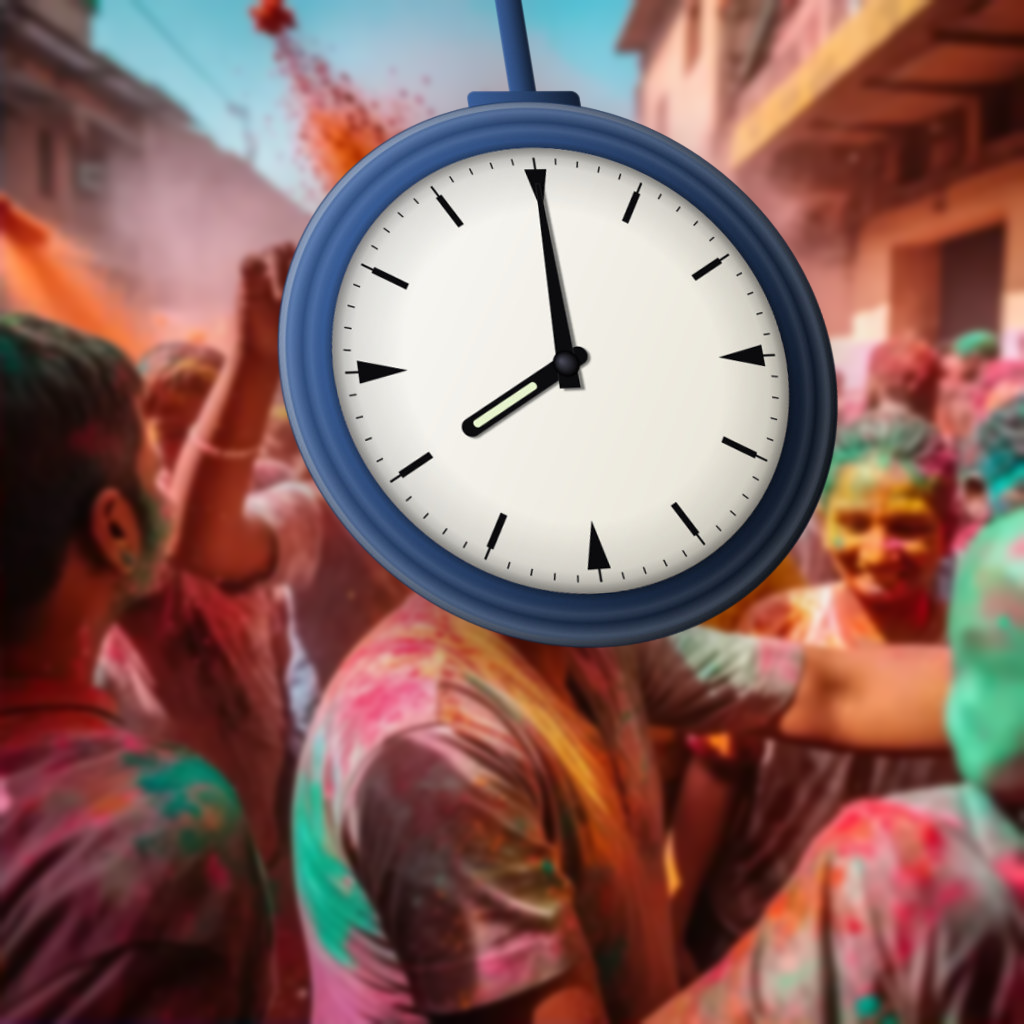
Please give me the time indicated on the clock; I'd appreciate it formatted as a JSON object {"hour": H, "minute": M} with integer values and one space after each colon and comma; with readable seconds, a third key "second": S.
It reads {"hour": 8, "minute": 0}
